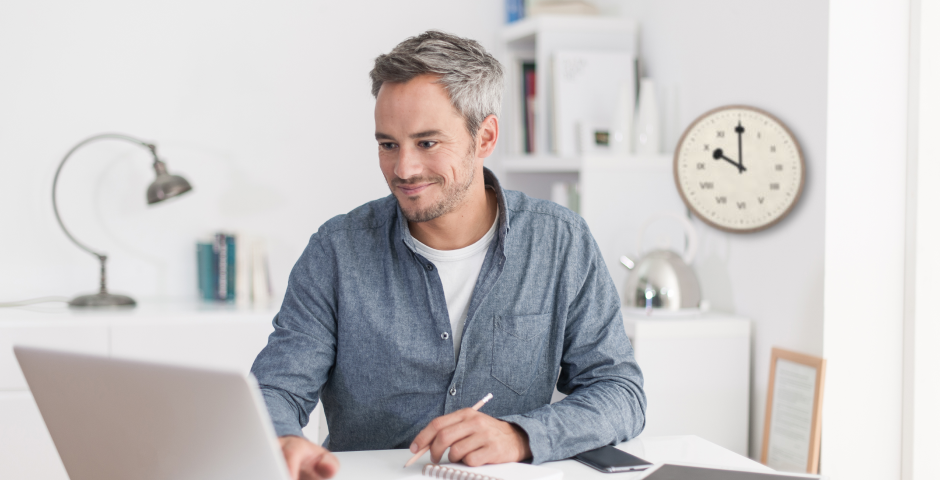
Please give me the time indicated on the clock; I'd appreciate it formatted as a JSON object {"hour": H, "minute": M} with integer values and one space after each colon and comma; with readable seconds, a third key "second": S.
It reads {"hour": 10, "minute": 0}
